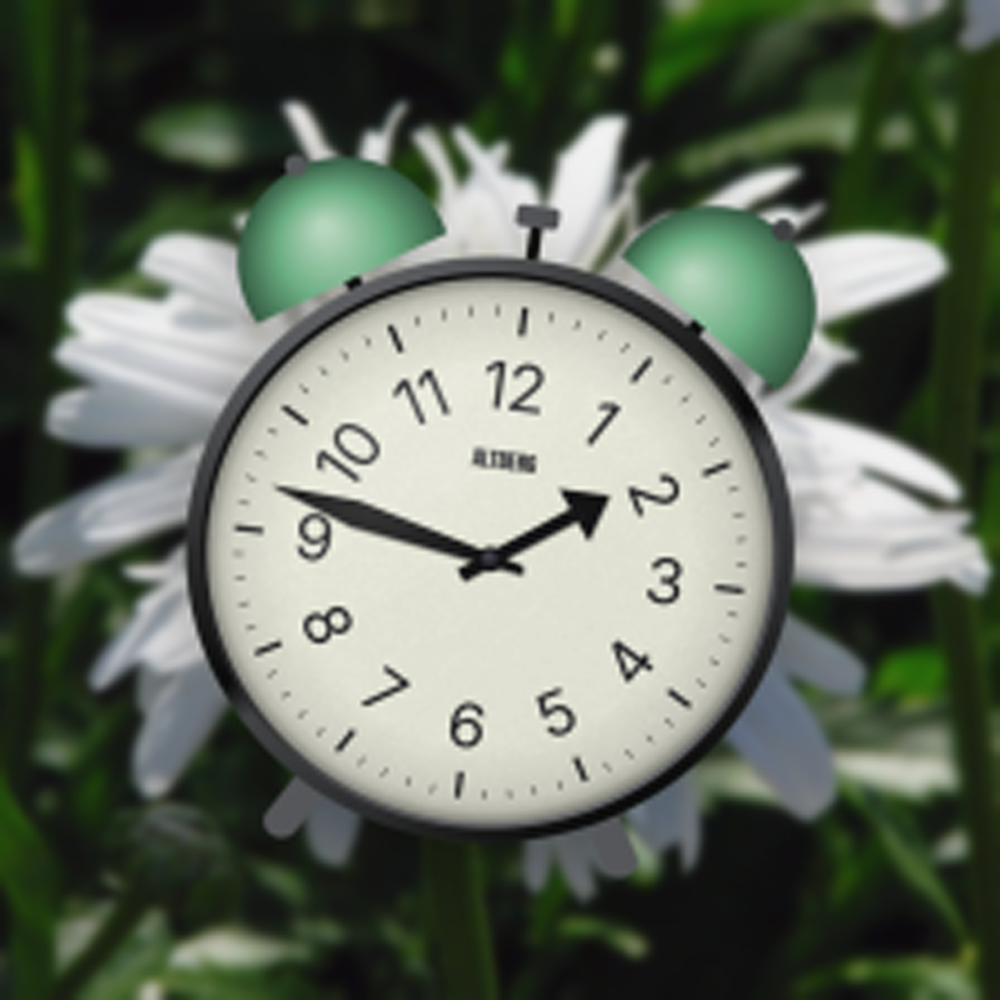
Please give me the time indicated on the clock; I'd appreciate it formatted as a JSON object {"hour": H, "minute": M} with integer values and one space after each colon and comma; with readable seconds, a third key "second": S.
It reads {"hour": 1, "minute": 47}
